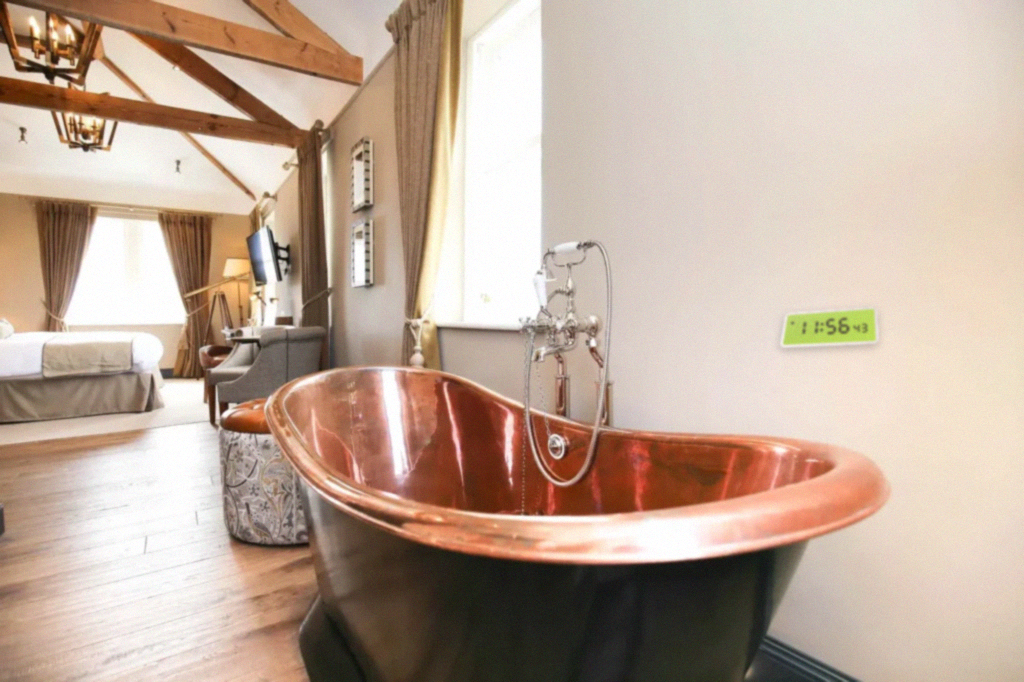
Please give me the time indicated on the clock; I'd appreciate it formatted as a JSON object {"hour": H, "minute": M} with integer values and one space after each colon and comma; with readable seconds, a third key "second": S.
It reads {"hour": 11, "minute": 56}
